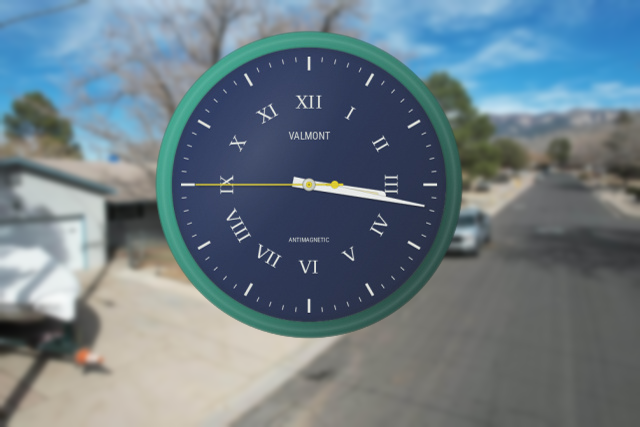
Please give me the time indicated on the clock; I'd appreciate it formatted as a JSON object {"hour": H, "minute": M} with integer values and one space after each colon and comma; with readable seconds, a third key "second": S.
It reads {"hour": 3, "minute": 16, "second": 45}
